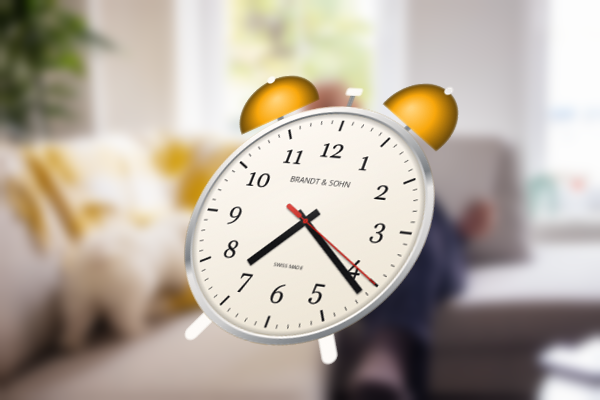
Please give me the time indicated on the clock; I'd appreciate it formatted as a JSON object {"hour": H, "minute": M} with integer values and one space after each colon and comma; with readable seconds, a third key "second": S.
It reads {"hour": 7, "minute": 21, "second": 20}
